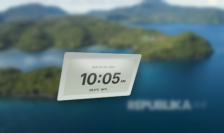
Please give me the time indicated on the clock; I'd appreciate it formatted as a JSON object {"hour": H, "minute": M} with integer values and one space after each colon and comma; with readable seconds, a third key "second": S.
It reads {"hour": 10, "minute": 5}
